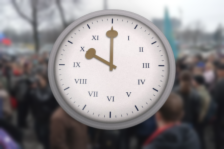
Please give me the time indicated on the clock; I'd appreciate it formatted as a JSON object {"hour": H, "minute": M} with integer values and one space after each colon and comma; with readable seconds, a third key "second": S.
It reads {"hour": 10, "minute": 0}
